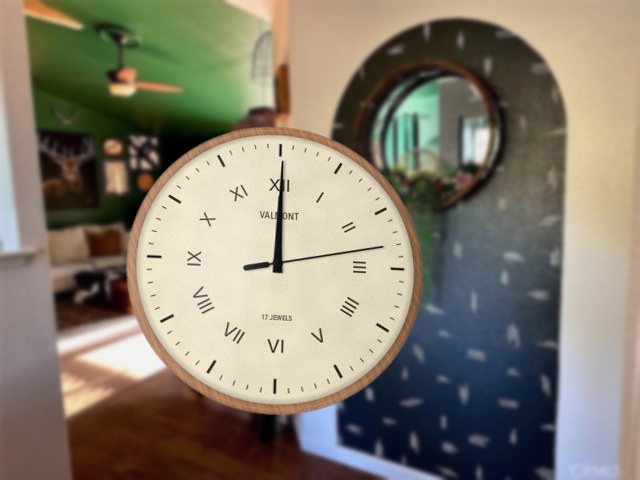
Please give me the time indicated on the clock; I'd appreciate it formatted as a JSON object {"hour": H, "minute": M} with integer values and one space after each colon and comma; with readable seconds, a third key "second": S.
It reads {"hour": 12, "minute": 0, "second": 13}
